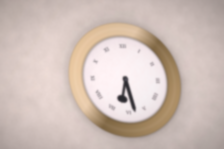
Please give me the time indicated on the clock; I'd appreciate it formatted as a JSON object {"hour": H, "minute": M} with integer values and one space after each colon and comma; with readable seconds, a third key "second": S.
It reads {"hour": 6, "minute": 28}
